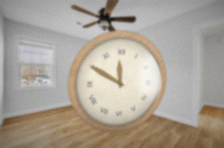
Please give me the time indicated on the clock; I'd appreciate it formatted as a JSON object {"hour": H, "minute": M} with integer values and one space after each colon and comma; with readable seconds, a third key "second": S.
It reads {"hour": 11, "minute": 50}
